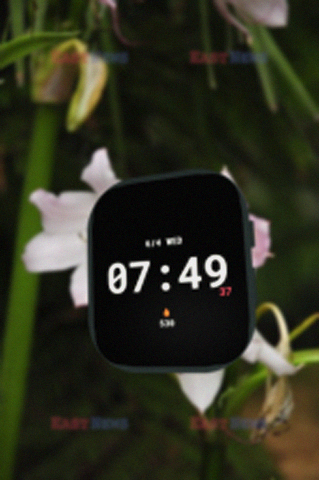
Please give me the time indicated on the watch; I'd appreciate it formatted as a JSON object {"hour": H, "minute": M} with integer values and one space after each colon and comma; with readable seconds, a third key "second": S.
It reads {"hour": 7, "minute": 49}
